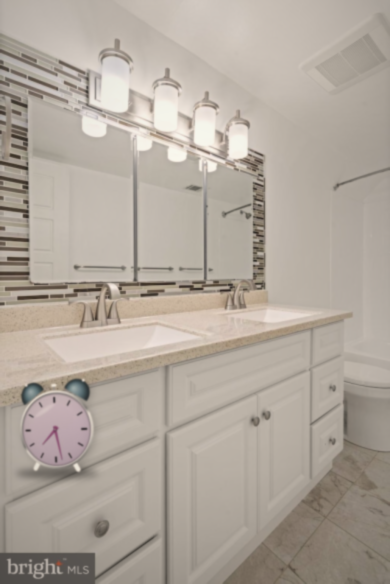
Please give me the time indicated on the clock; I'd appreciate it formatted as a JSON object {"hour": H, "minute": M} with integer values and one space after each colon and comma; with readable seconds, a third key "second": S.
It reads {"hour": 7, "minute": 28}
